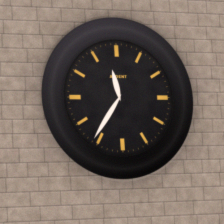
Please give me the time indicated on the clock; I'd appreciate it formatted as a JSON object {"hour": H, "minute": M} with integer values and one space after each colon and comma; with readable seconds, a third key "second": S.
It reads {"hour": 11, "minute": 36}
